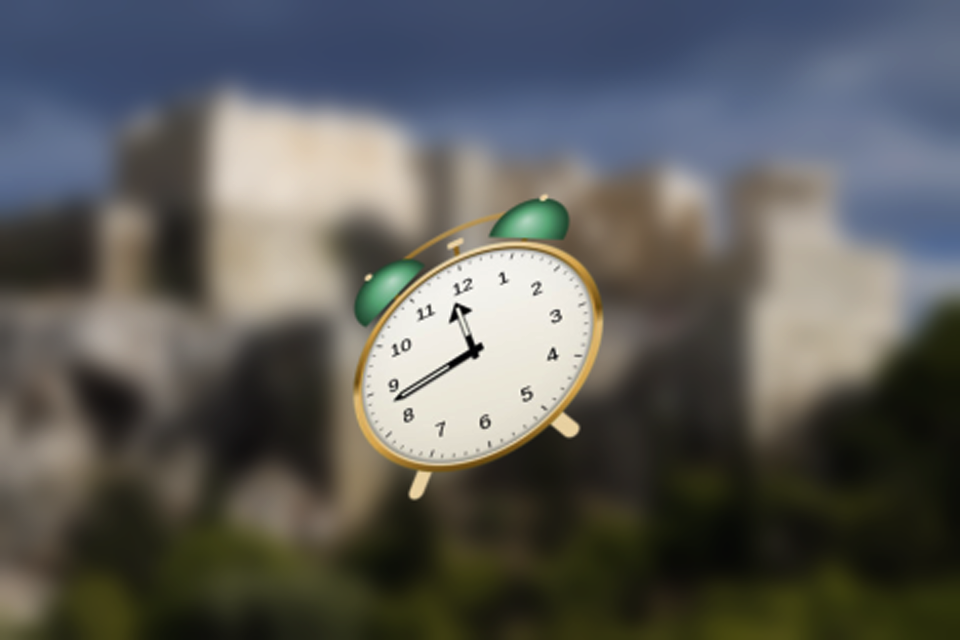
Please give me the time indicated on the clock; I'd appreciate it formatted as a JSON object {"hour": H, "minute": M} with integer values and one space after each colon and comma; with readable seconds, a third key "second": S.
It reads {"hour": 11, "minute": 43}
